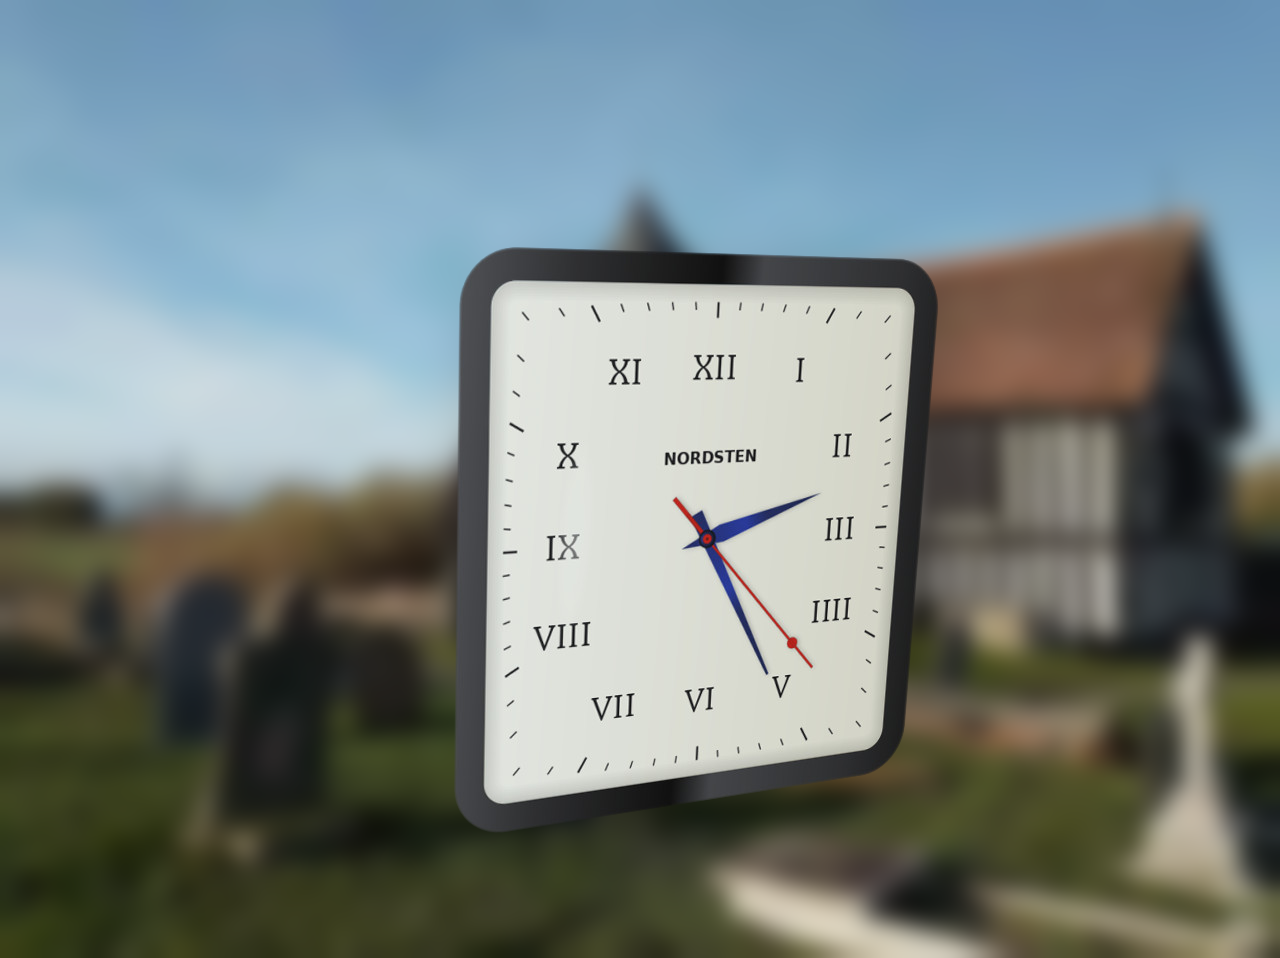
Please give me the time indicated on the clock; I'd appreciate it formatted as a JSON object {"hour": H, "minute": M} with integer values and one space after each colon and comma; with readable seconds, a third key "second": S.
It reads {"hour": 2, "minute": 25, "second": 23}
